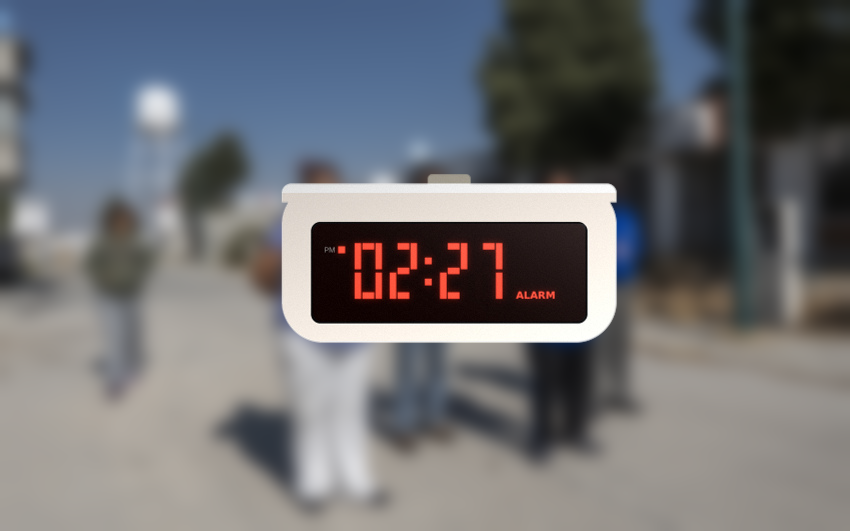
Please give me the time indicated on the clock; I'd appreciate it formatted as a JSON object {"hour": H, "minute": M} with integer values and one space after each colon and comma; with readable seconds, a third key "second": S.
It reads {"hour": 2, "minute": 27}
